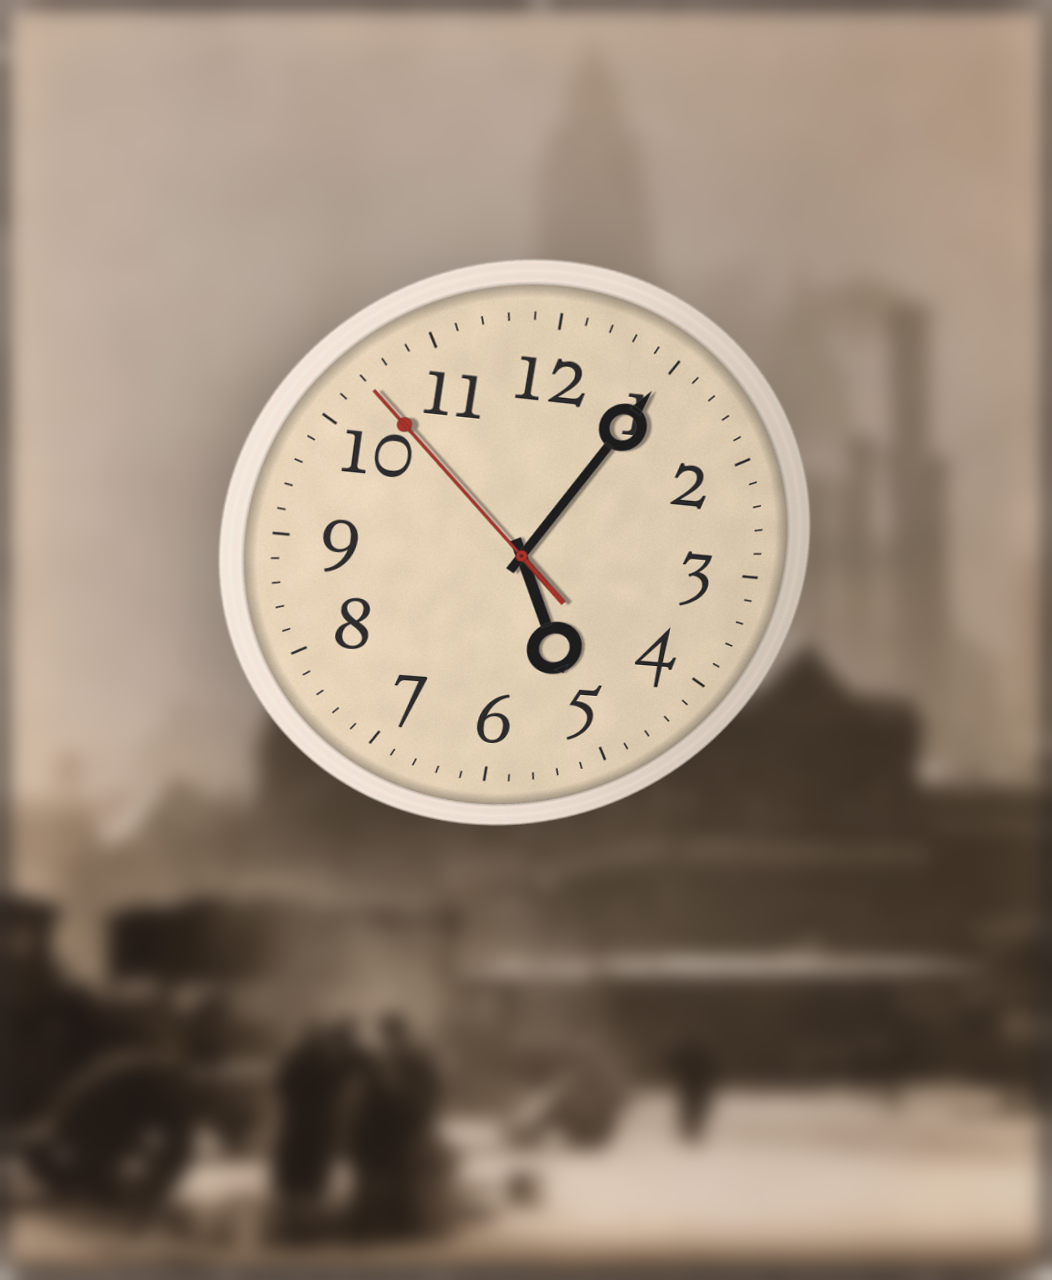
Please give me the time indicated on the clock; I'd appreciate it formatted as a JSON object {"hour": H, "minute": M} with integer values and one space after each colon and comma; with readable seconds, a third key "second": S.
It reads {"hour": 5, "minute": 4, "second": 52}
